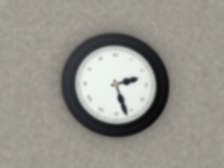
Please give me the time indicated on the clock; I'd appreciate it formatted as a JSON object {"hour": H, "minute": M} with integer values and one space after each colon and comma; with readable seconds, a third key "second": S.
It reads {"hour": 2, "minute": 27}
